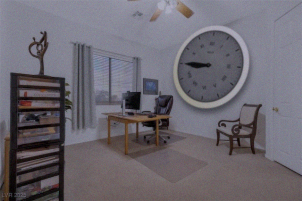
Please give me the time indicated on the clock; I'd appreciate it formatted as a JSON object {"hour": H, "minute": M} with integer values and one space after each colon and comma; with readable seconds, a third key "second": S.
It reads {"hour": 8, "minute": 45}
